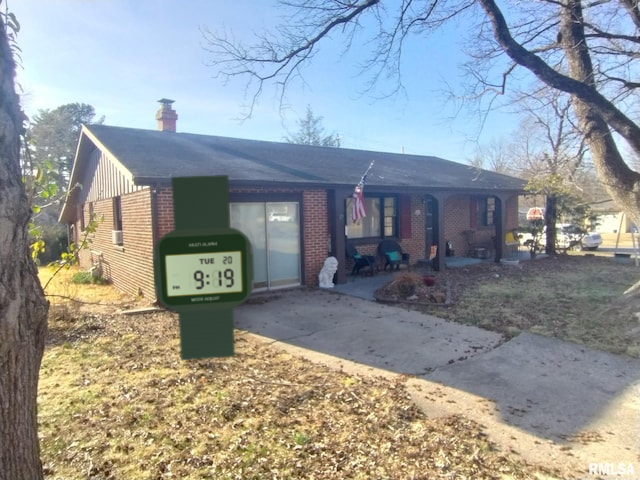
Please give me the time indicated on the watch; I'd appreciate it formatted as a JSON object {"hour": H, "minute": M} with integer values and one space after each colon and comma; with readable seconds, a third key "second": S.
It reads {"hour": 9, "minute": 19}
